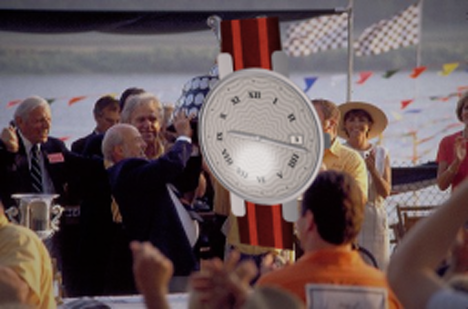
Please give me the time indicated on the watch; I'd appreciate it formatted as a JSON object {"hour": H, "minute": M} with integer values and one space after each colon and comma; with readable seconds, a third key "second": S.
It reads {"hour": 9, "minute": 17}
